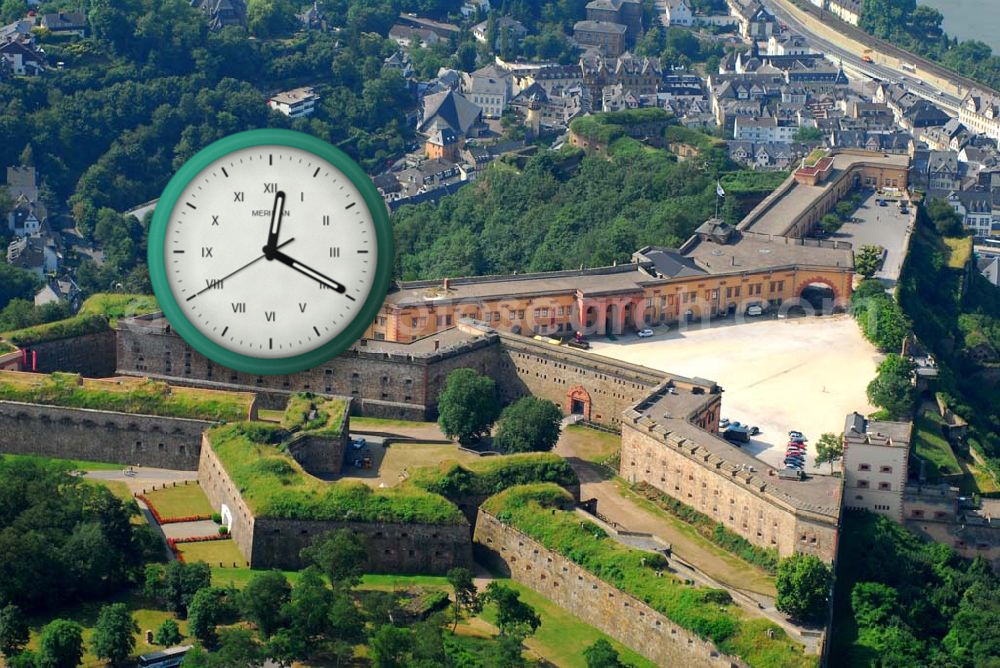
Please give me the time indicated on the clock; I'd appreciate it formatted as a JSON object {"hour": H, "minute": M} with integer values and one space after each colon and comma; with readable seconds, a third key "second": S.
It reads {"hour": 12, "minute": 19, "second": 40}
